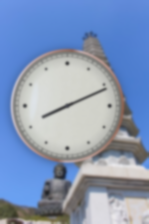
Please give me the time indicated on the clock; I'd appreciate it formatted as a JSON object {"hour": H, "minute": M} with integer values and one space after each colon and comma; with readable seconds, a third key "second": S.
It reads {"hour": 8, "minute": 11}
